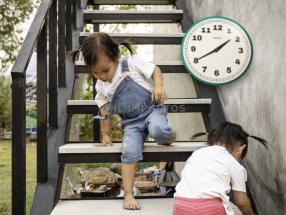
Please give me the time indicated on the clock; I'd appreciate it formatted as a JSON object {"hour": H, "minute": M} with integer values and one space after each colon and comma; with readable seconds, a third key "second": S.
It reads {"hour": 1, "minute": 40}
